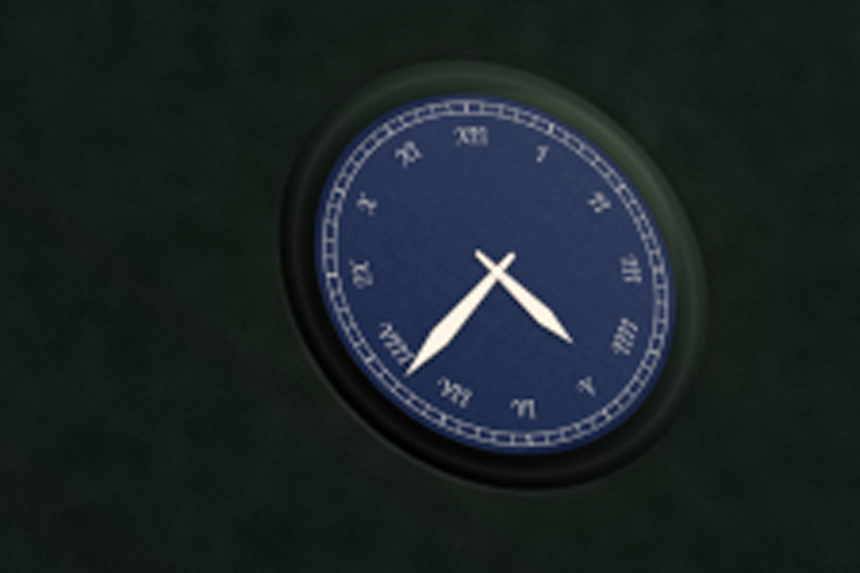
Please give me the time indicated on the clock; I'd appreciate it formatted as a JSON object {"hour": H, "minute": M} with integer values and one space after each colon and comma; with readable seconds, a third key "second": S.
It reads {"hour": 4, "minute": 38}
